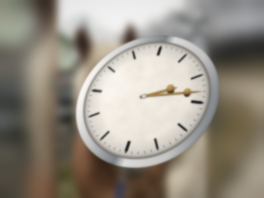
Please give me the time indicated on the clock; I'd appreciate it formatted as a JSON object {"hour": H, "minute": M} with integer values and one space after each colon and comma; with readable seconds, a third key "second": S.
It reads {"hour": 2, "minute": 13}
